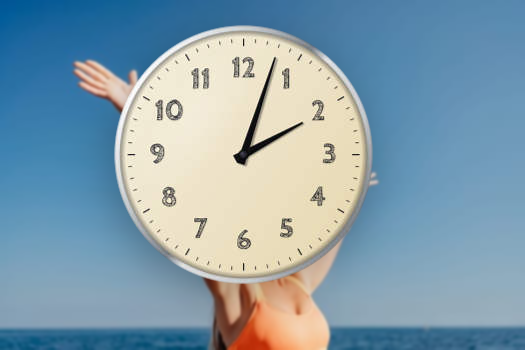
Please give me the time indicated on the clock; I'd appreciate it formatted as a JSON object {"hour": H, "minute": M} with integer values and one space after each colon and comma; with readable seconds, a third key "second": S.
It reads {"hour": 2, "minute": 3}
